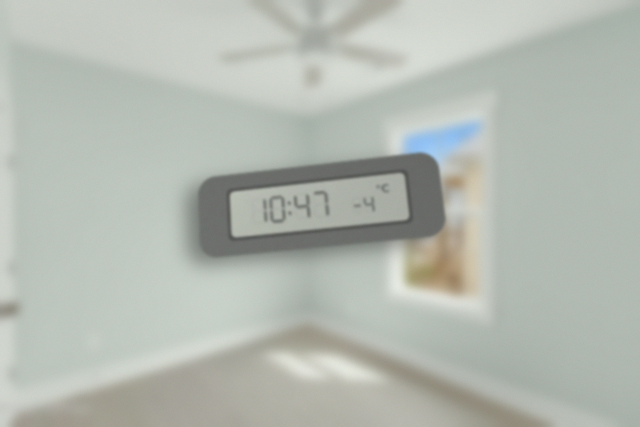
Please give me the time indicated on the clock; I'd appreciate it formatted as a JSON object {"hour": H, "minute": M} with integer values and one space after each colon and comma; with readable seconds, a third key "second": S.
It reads {"hour": 10, "minute": 47}
